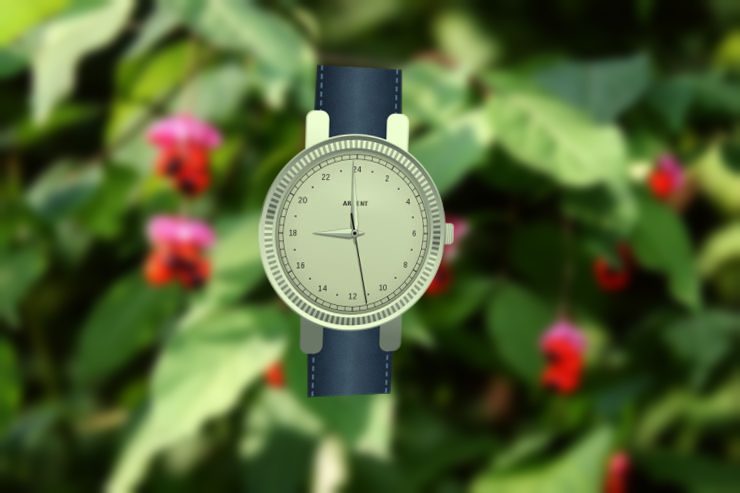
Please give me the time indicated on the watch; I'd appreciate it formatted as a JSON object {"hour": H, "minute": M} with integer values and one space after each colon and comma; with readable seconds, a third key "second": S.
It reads {"hour": 17, "minute": 59, "second": 28}
